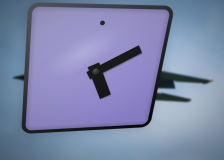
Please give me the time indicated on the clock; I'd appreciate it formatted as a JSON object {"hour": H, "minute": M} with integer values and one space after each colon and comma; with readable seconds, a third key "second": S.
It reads {"hour": 5, "minute": 10}
